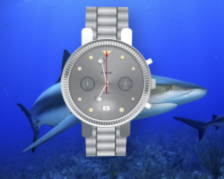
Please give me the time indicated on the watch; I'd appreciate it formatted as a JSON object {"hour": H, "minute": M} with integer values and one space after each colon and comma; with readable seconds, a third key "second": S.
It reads {"hour": 6, "minute": 58}
